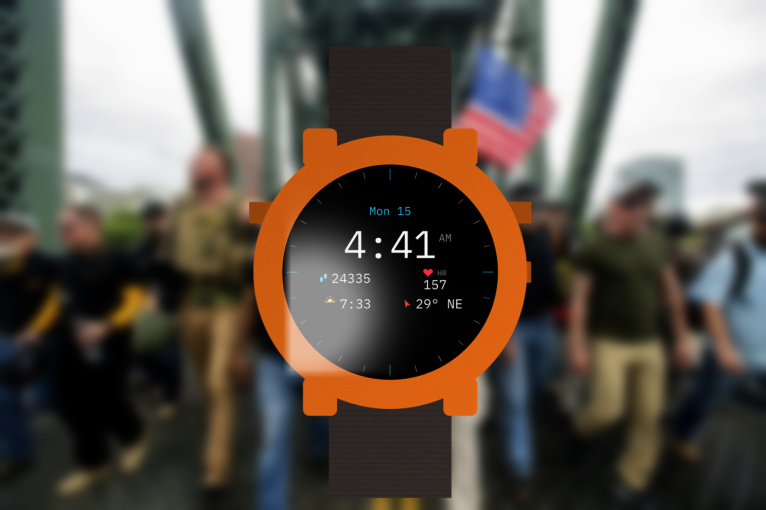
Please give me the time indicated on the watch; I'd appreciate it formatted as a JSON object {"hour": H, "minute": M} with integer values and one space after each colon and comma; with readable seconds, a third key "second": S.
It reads {"hour": 4, "minute": 41}
